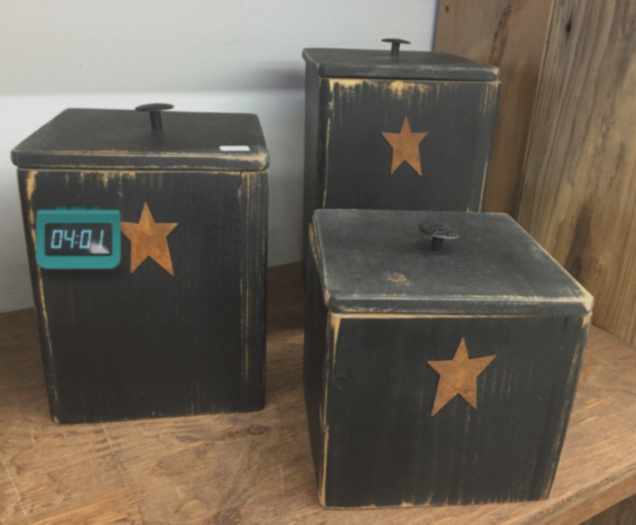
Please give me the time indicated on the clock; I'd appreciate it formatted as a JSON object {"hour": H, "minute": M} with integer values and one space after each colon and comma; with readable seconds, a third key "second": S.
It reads {"hour": 4, "minute": 1}
